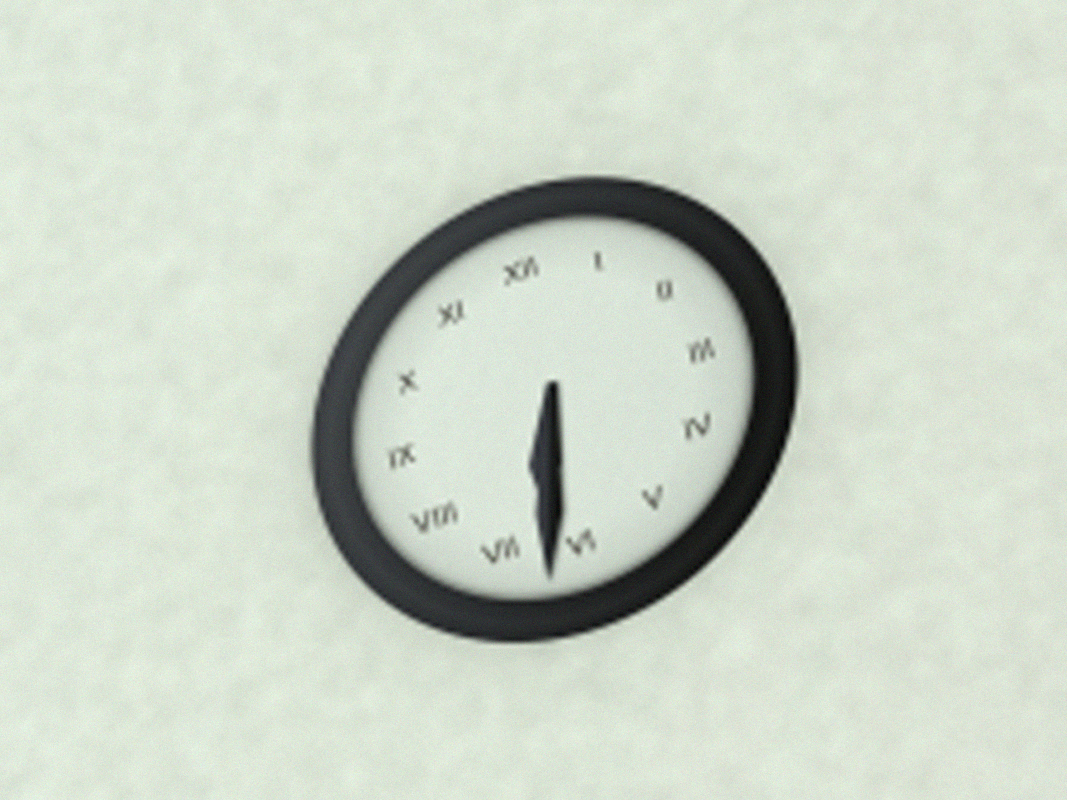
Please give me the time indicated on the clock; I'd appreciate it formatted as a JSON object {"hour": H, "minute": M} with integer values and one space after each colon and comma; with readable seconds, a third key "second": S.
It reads {"hour": 6, "minute": 32}
